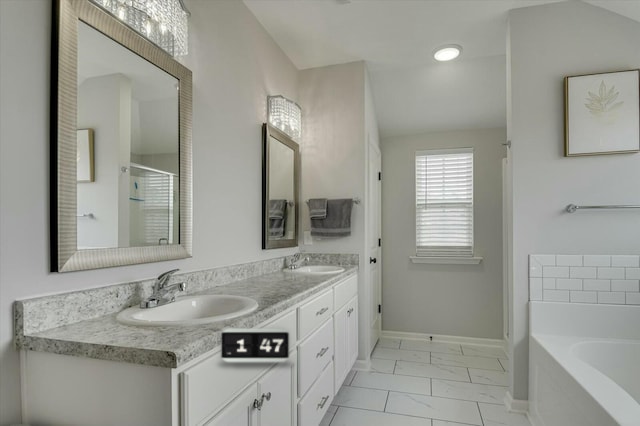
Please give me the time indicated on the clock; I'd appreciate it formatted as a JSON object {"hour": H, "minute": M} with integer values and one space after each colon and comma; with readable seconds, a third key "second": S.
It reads {"hour": 1, "minute": 47}
